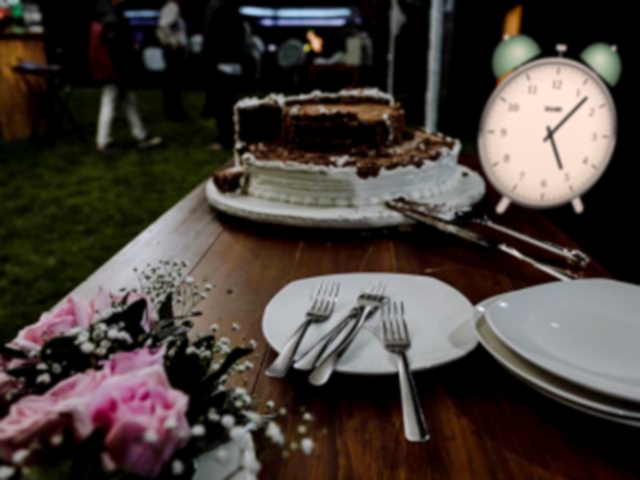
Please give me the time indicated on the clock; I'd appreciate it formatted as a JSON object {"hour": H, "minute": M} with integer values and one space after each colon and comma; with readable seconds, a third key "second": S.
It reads {"hour": 5, "minute": 7}
